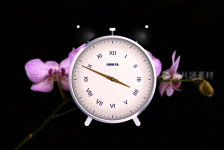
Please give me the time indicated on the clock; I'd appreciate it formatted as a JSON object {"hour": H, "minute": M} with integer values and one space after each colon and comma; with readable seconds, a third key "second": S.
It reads {"hour": 3, "minute": 49}
